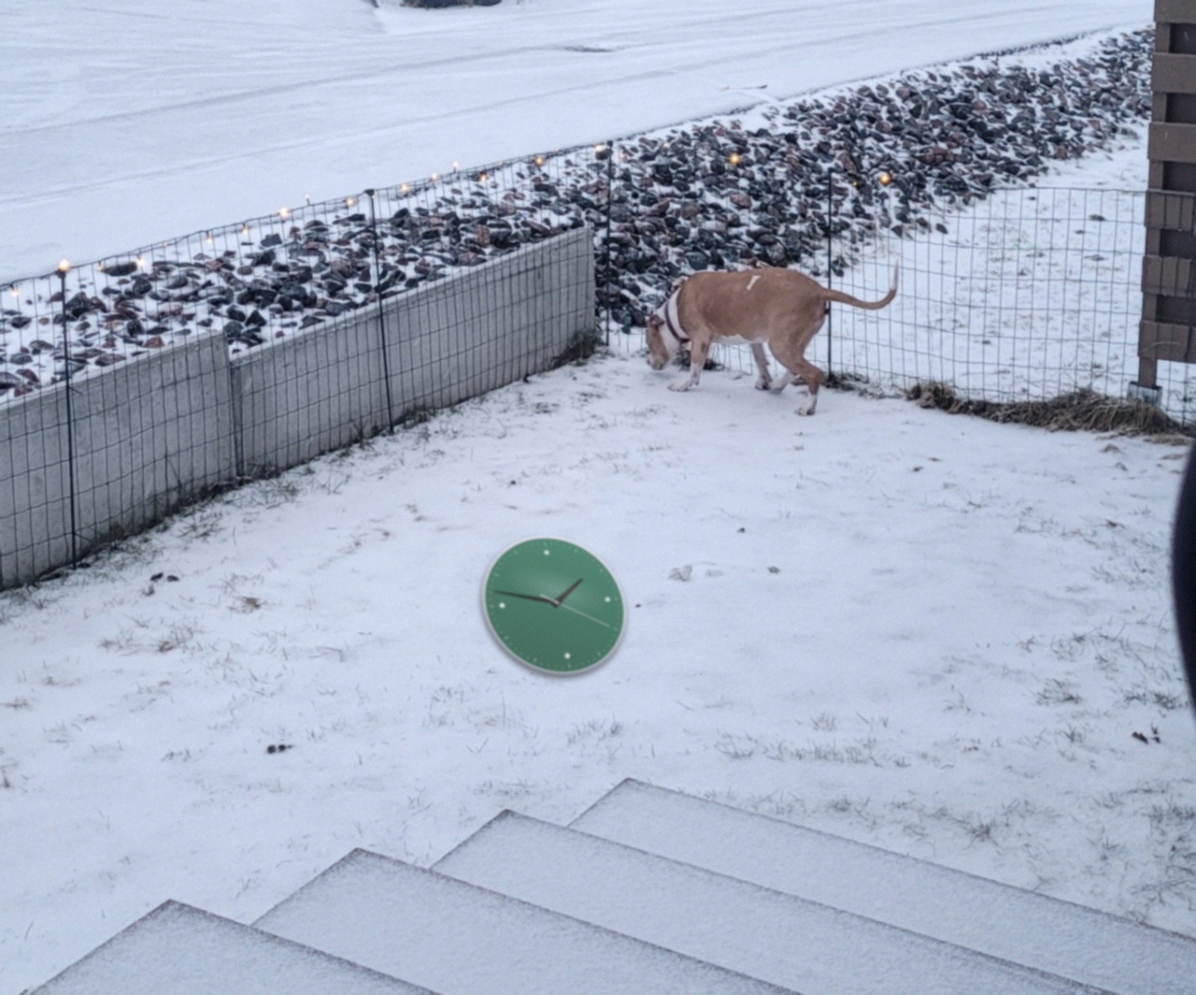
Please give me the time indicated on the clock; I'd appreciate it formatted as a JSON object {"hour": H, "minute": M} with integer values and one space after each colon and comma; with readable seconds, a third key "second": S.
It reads {"hour": 1, "minute": 47, "second": 20}
